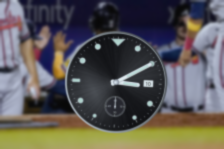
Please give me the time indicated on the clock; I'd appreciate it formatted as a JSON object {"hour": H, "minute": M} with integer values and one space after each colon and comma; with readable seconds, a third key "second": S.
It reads {"hour": 3, "minute": 10}
